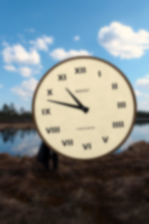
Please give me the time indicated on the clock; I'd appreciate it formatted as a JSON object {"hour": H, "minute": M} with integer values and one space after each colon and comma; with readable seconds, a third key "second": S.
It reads {"hour": 10, "minute": 48}
